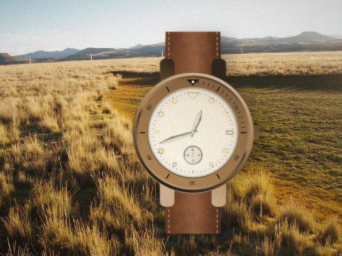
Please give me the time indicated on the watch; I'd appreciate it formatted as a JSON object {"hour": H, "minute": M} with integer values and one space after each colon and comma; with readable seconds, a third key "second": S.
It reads {"hour": 12, "minute": 42}
